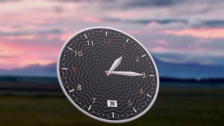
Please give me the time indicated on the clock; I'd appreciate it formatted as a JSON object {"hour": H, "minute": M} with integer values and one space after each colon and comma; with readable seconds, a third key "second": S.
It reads {"hour": 1, "minute": 15}
